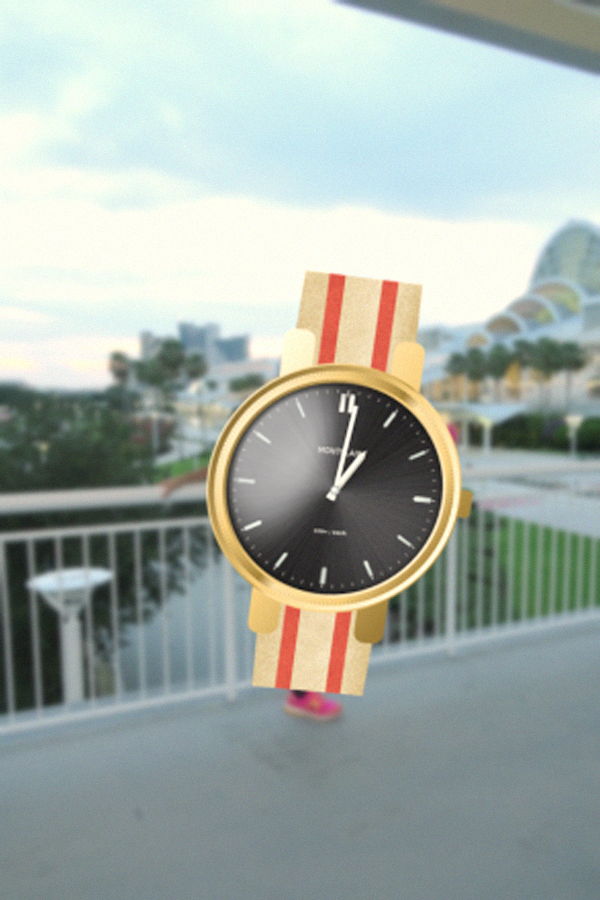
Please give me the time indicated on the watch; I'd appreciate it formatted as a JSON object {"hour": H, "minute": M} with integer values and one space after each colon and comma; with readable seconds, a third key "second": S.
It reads {"hour": 1, "minute": 1}
